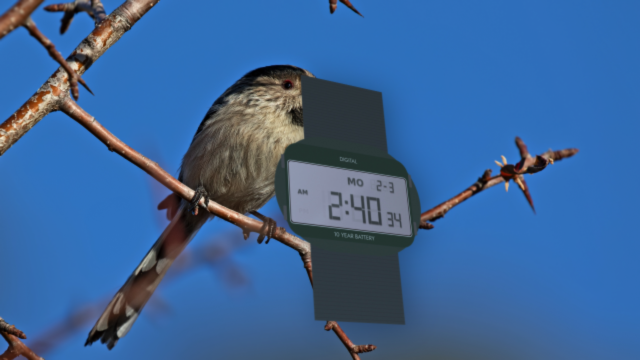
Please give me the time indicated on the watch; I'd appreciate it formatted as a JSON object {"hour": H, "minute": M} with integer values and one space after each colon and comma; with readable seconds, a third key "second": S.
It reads {"hour": 2, "minute": 40, "second": 34}
